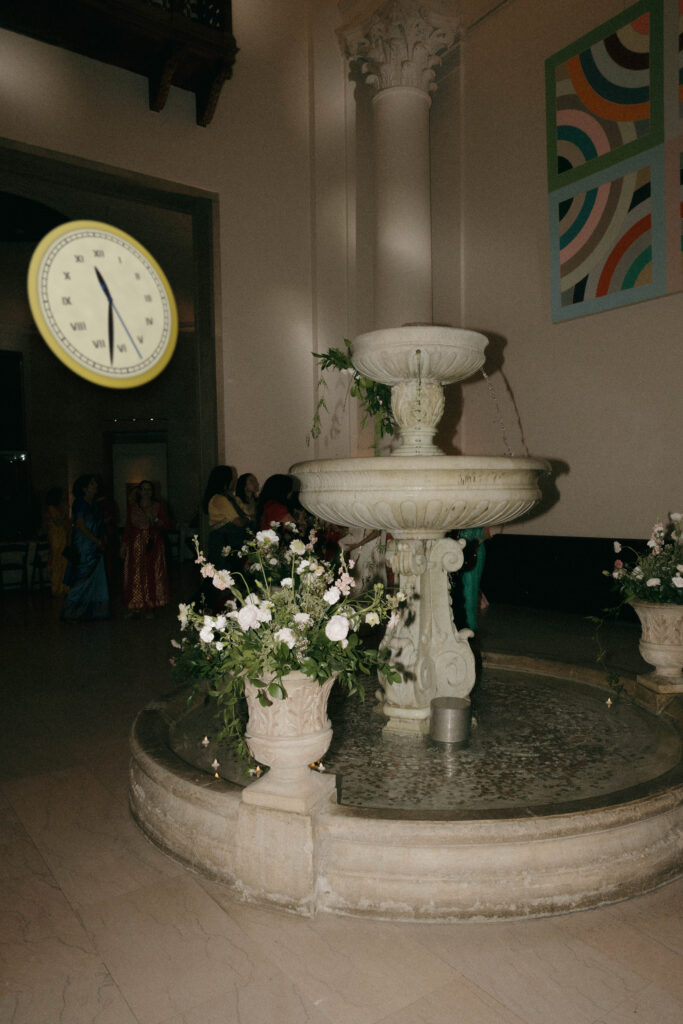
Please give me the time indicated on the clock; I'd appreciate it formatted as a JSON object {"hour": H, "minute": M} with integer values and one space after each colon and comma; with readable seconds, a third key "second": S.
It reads {"hour": 11, "minute": 32, "second": 27}
